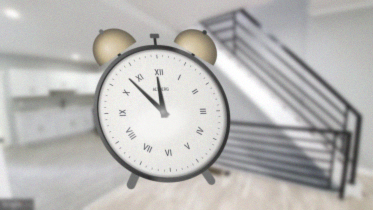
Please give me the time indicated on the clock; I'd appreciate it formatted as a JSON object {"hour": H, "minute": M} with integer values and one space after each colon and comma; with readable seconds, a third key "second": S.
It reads {"hour": 11, "minute": 53}
